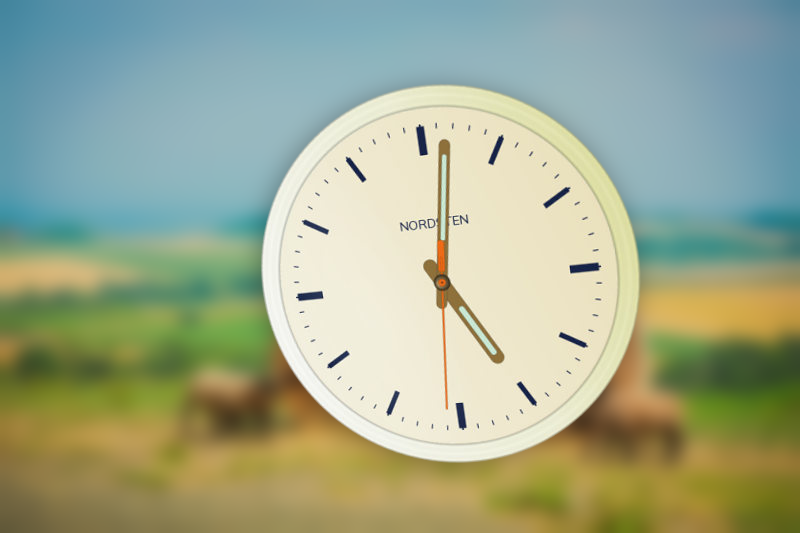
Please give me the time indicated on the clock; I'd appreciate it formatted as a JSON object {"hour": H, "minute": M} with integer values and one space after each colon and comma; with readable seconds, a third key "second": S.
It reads {"hour": 5, "minute": 1, "second": 31}
